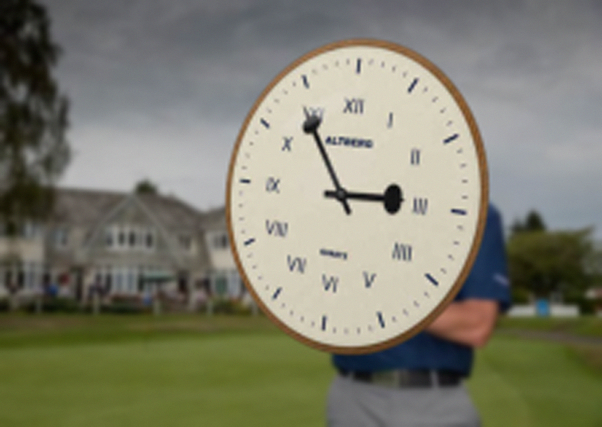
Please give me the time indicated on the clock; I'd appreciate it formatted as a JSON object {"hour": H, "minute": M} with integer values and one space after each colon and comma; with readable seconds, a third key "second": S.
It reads {"hour": 2, "minute": 54}
